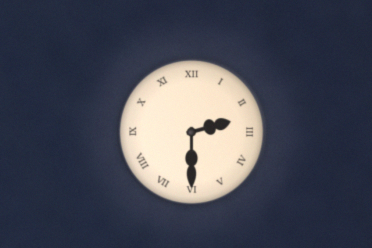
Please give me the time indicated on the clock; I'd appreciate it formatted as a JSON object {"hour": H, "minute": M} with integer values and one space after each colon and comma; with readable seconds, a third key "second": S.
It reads {"hour": 2, "minute": 30}
